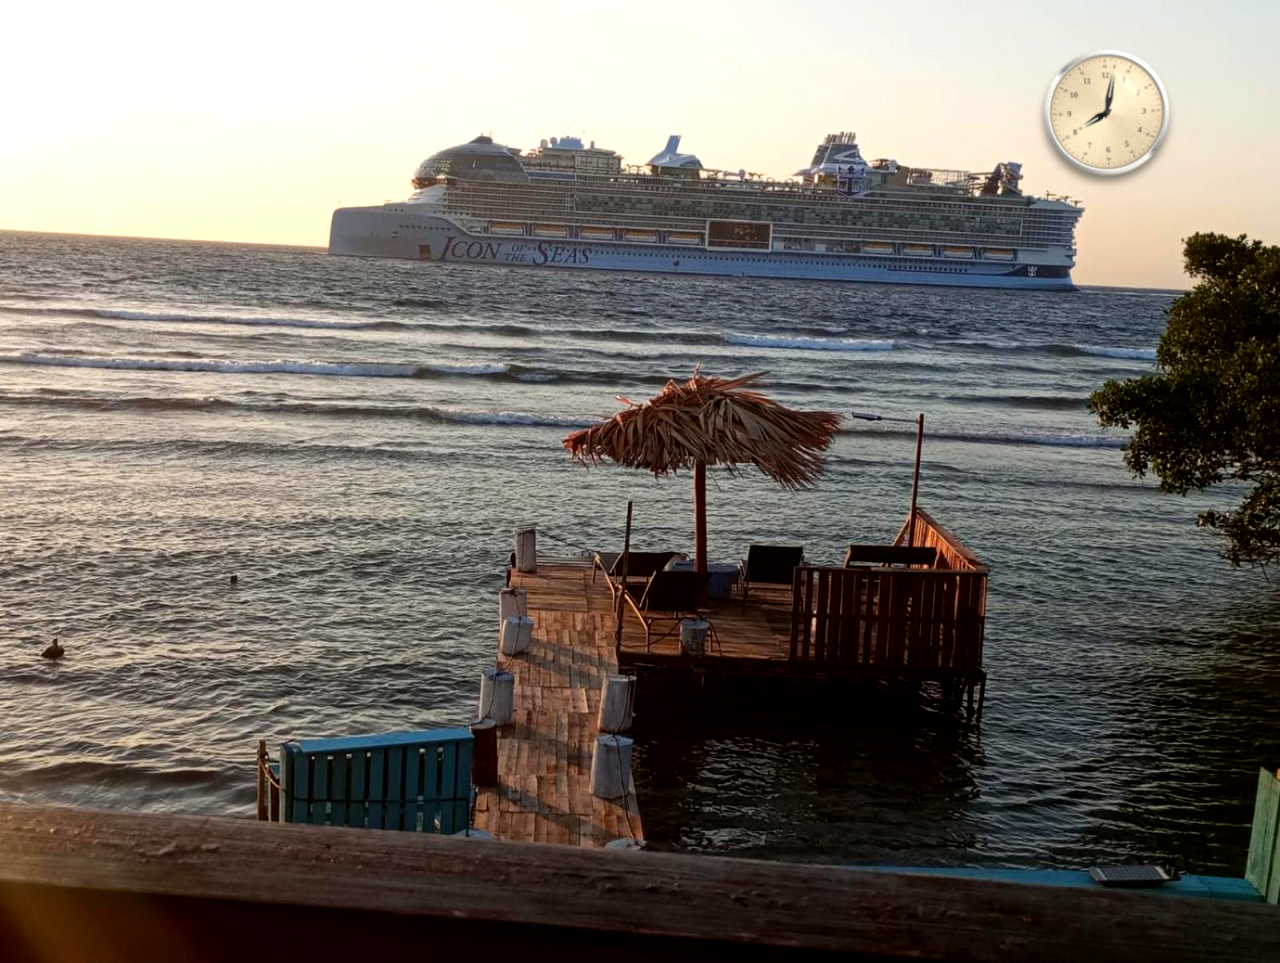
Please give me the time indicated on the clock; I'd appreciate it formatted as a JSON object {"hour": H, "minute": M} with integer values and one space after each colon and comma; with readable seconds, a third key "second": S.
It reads {"hour": 8, "minute": 2}
